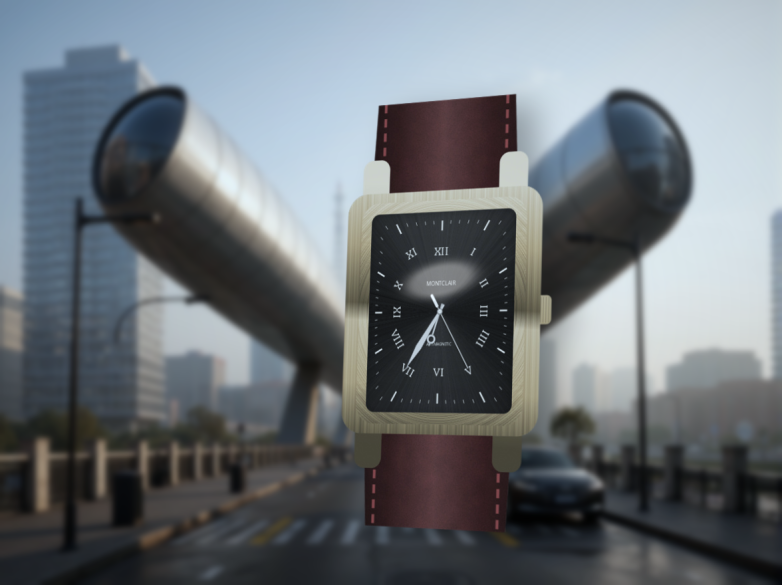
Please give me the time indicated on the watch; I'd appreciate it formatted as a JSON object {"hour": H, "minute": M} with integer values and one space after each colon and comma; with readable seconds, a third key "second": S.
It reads {"hour": 6, "minute": 35, "second": 25}
